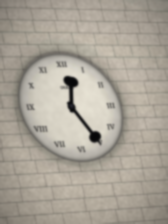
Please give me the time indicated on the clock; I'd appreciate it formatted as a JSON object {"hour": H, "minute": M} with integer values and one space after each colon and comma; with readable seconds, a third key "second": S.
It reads {"hour": 12, "minute": 25}
